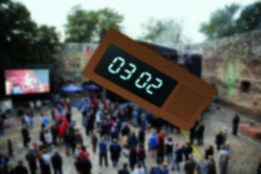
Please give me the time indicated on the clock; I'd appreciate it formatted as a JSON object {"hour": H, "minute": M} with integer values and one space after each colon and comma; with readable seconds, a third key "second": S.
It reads {"hour": 3, "minute": 2}
